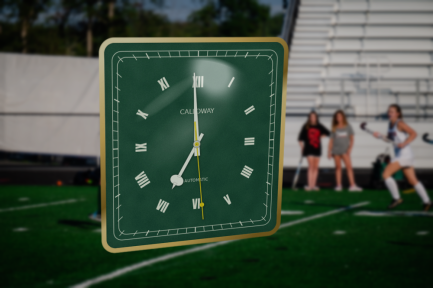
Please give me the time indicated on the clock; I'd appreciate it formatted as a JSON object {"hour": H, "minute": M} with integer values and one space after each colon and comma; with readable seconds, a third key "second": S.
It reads {"hour": 6, "minute": 59, "second": 29}
